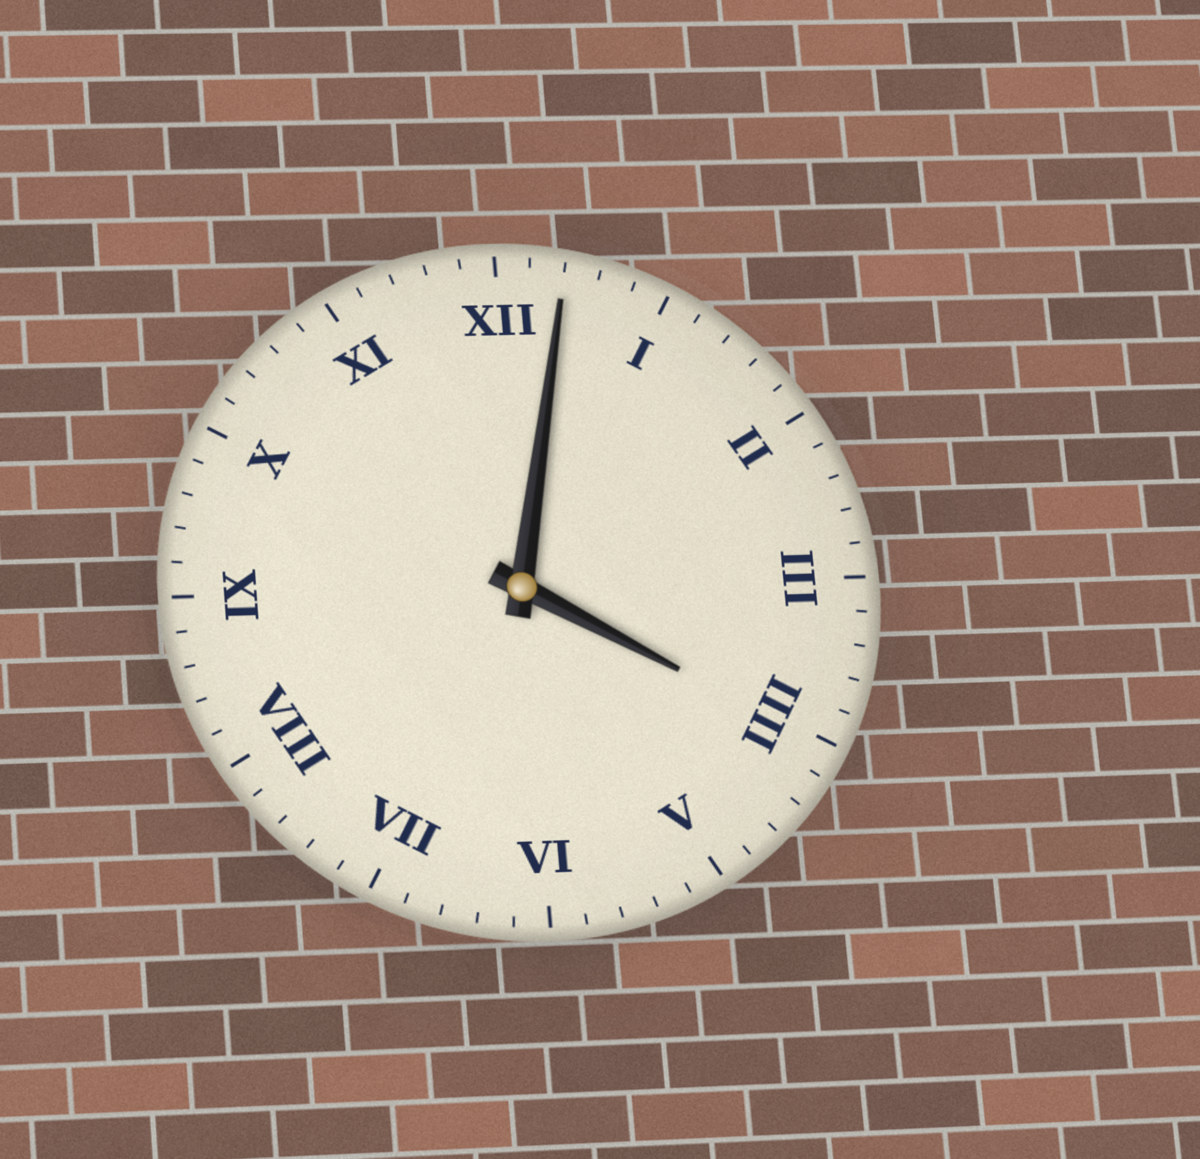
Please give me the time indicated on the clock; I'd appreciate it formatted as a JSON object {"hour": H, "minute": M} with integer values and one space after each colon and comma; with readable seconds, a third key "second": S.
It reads {"hour": 4, "minute": 2}
